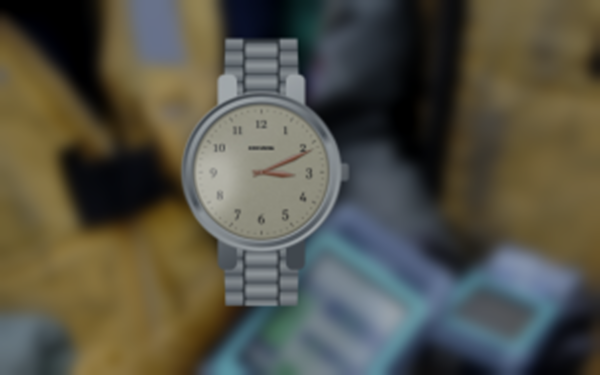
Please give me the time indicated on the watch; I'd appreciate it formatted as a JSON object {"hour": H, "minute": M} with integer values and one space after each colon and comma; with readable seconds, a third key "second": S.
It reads {"hour": 3, "minute": 11}
